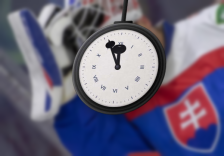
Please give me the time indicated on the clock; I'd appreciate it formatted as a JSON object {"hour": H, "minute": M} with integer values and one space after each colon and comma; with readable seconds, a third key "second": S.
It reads {"hour": 11, "minute": 56}
